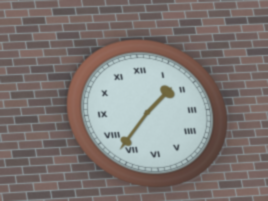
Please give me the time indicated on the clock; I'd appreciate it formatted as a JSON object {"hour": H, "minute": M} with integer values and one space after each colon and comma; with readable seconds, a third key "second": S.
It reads {"hour": 1, "minute": 37}
